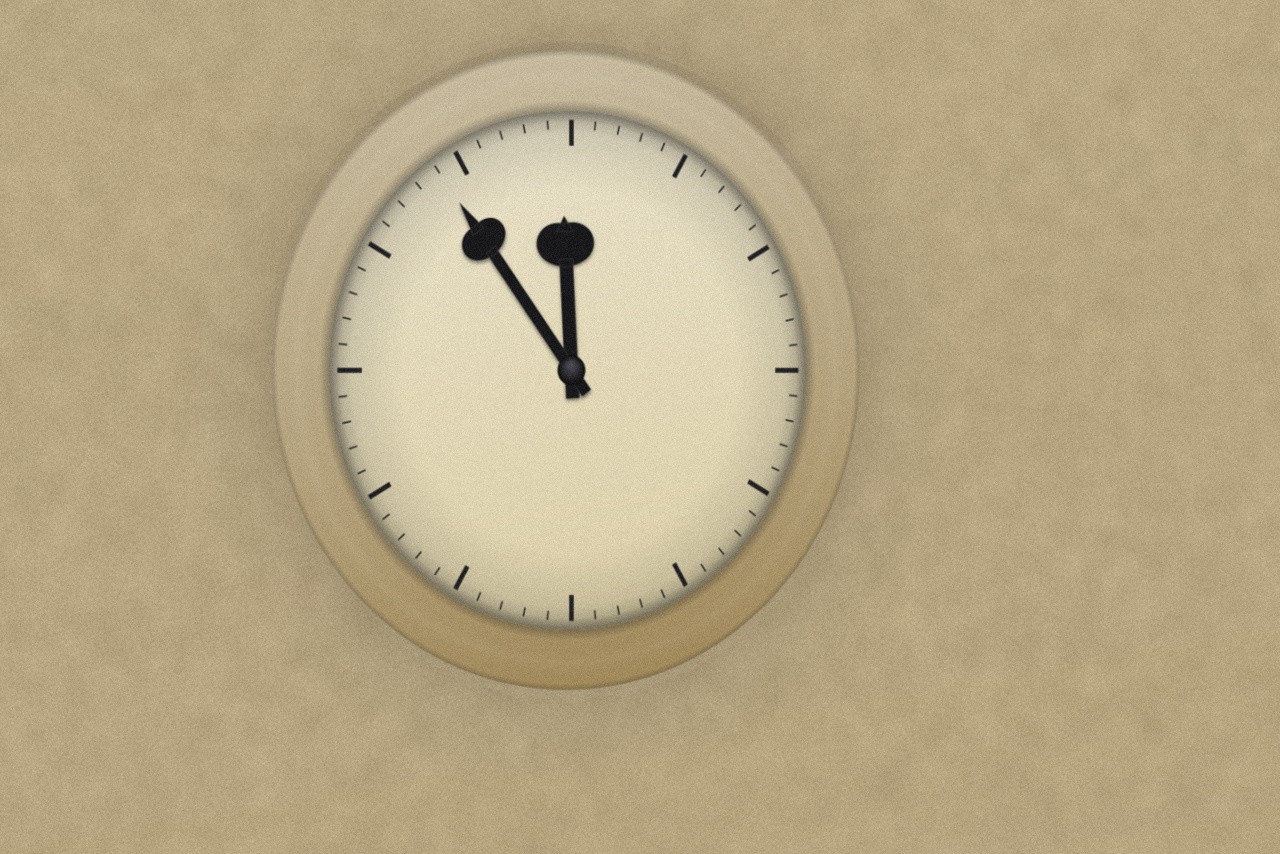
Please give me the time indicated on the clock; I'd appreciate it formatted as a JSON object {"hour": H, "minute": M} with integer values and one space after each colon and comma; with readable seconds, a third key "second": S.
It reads {"hour": 11, "minute": 54}
